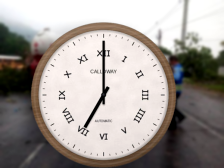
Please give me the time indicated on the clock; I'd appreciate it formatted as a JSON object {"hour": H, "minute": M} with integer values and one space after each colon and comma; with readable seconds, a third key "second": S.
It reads {"hour": 7, "minute": 0}
